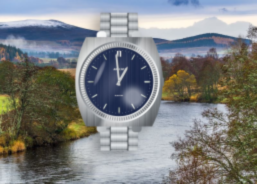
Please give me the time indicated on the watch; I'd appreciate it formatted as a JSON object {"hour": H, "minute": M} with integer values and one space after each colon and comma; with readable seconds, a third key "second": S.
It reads {"hour": 12, "minute": 59}
